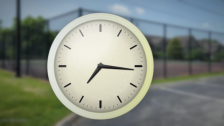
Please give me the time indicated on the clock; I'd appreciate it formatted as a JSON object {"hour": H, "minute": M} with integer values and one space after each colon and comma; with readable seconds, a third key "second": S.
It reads {"hour": 7, "minute": 16}
